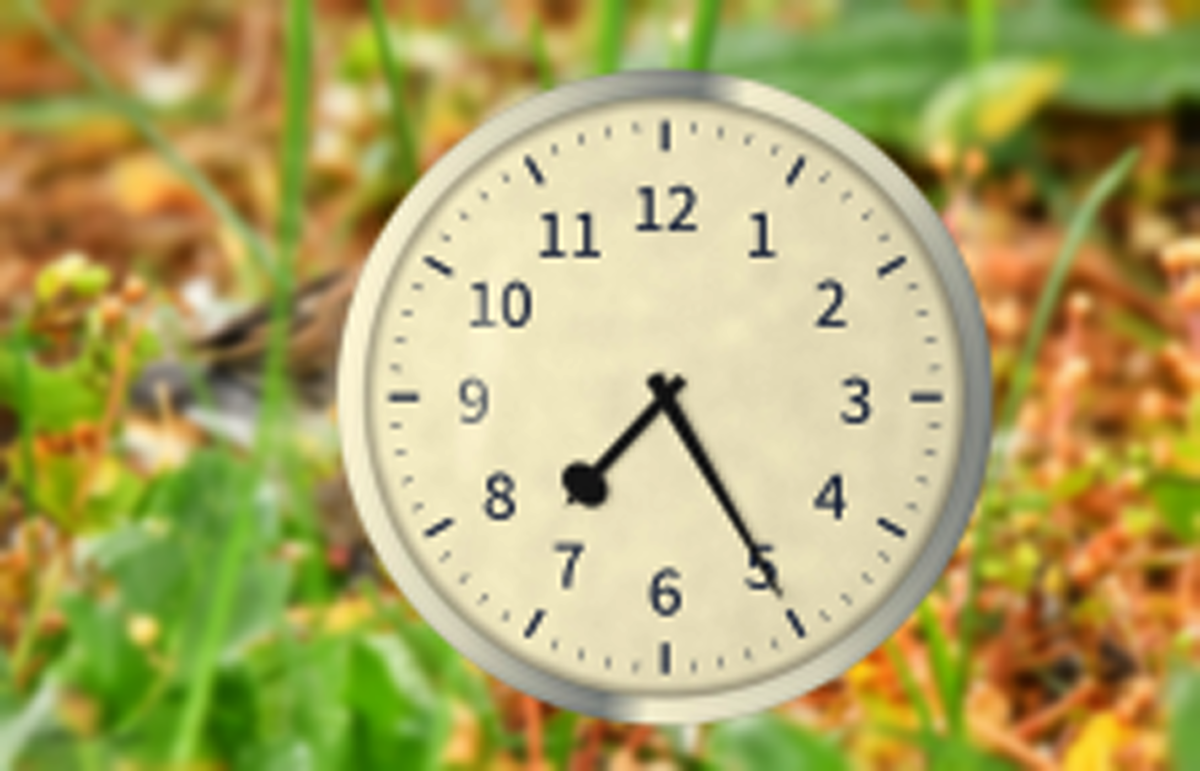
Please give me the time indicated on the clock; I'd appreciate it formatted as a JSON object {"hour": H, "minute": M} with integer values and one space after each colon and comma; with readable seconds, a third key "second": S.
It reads {"hour": 7, "minute": 25}
